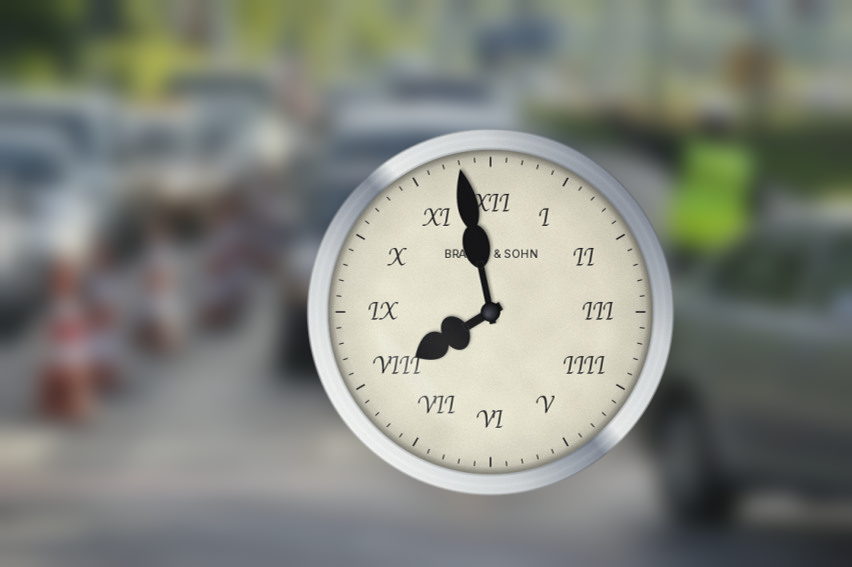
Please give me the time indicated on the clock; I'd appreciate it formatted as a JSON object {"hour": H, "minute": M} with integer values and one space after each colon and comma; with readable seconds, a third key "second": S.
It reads {"hour": 7, "minute": 58}
